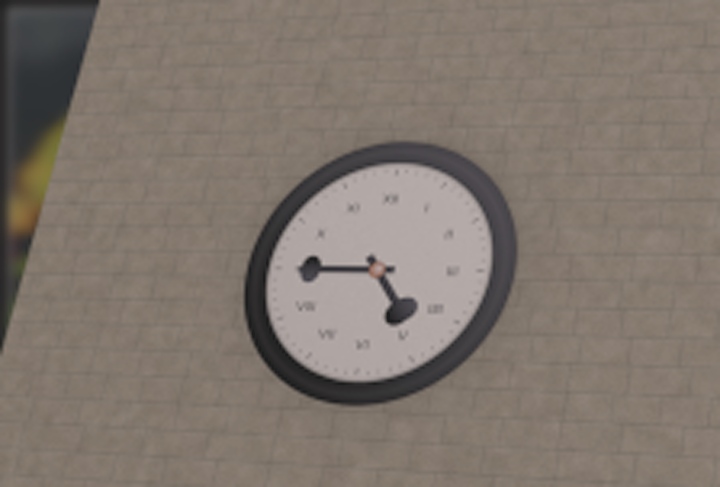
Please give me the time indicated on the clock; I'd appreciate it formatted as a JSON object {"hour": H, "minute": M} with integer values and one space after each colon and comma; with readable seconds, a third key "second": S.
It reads {"hour": 4, "minute": 45}
